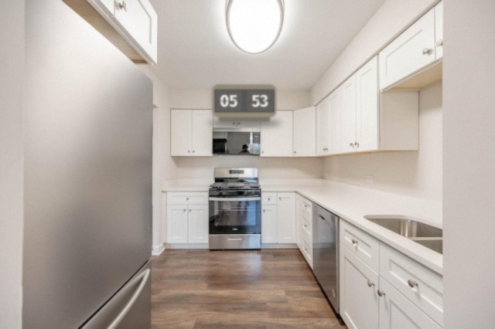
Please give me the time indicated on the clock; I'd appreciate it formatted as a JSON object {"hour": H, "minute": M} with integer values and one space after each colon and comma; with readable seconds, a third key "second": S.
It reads {"hour": 5, "minute": 53}
